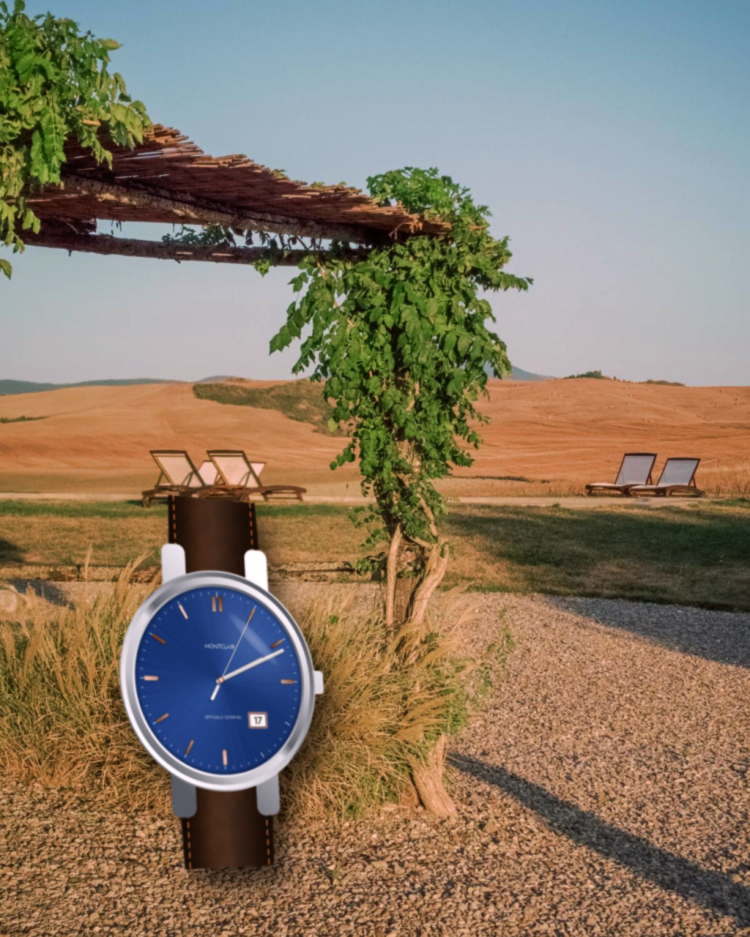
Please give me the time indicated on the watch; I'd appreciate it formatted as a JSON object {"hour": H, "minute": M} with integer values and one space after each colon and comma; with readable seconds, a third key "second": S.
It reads {"hour": 2, "minute": 11, "second": 5}
